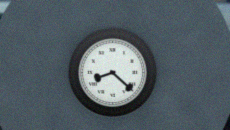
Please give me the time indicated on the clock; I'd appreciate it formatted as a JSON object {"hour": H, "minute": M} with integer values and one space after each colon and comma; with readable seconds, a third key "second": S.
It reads {"hour": 8, "minute": 22}
